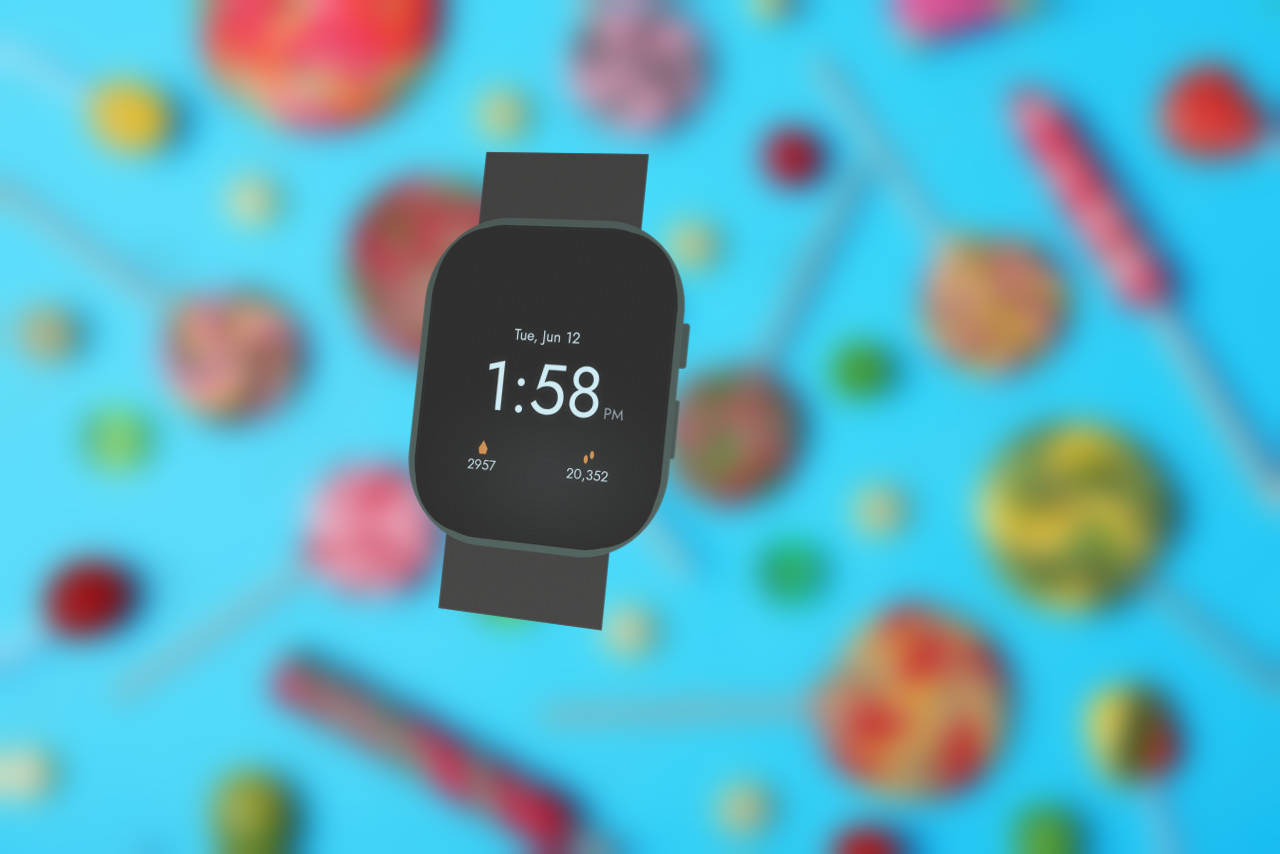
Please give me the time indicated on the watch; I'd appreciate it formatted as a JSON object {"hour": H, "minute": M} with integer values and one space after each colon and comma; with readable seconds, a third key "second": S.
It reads {"hour": 1, "minute": 58}
